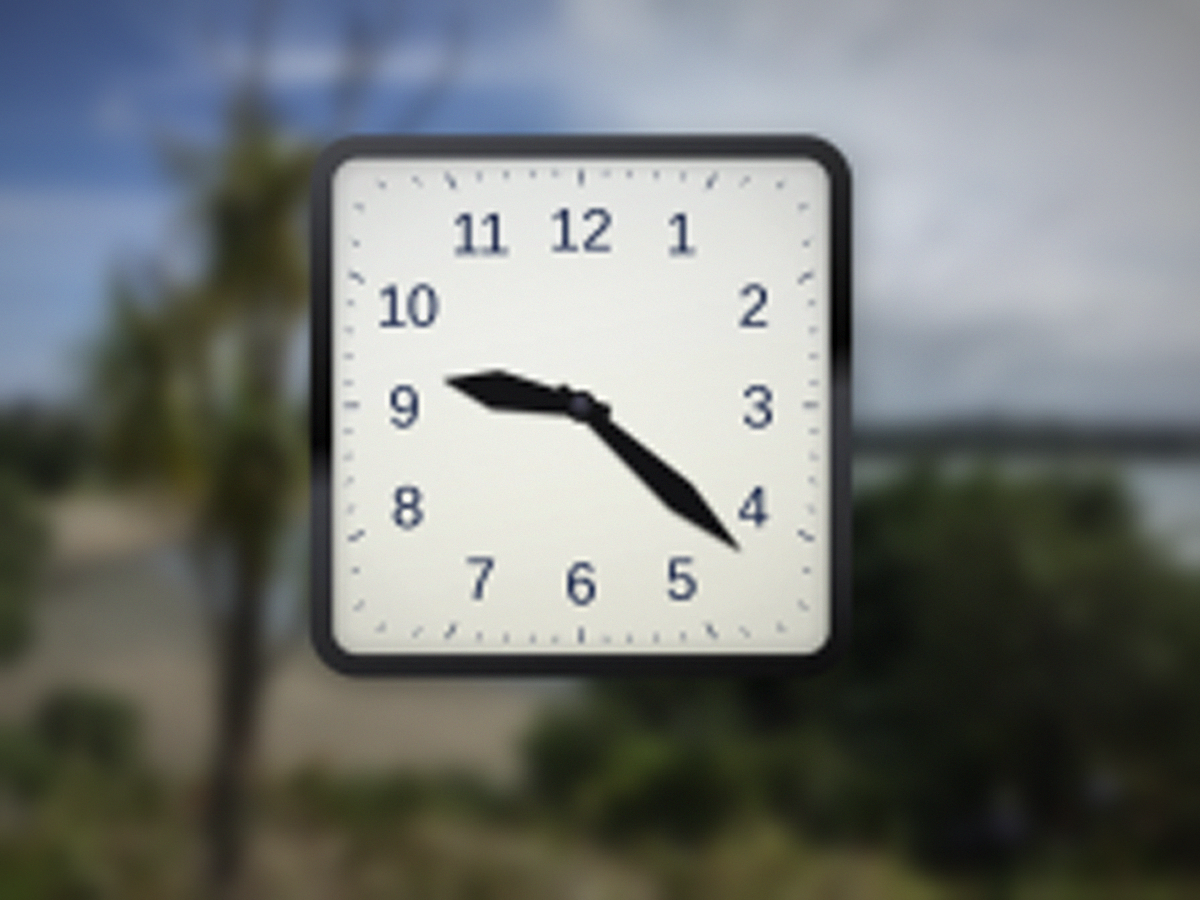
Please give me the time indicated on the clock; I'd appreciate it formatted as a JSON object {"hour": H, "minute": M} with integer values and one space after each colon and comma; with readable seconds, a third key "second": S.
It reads {"hour": 9, "minute": 22}
